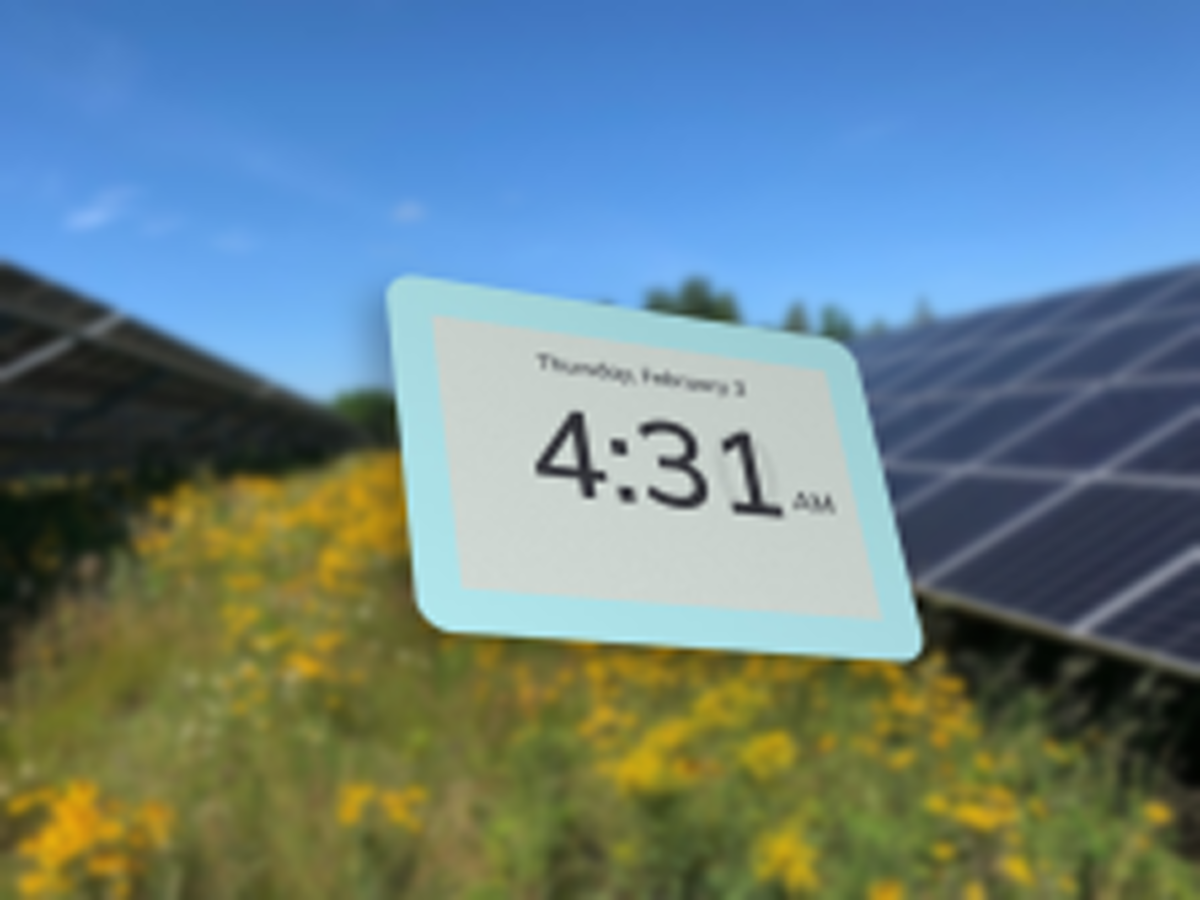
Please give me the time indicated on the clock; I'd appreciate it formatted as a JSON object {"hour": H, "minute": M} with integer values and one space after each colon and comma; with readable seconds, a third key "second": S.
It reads {"hour": 4, "minute": 31}
